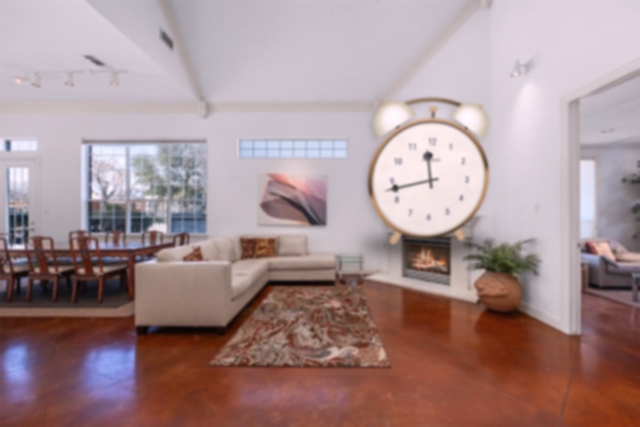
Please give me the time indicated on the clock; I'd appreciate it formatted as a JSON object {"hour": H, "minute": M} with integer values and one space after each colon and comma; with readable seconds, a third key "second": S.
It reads {"hour": 11, "minute": 43}
